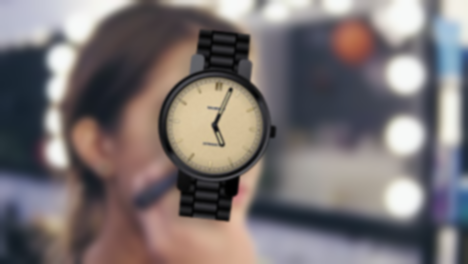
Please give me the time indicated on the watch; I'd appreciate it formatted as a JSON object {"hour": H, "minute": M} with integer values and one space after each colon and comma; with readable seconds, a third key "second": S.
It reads {"hour": 5, "minute": 3}
